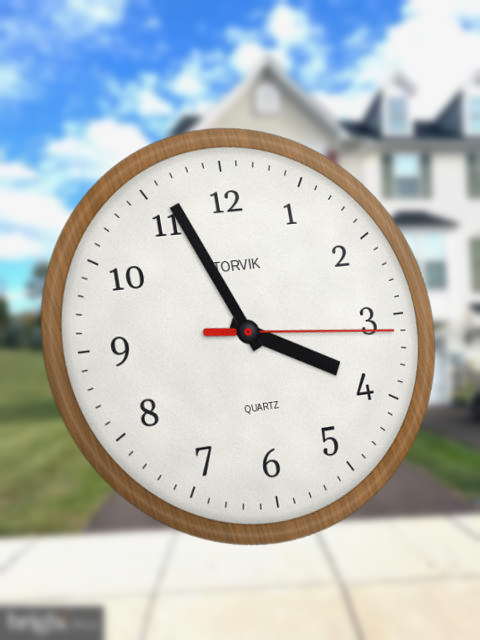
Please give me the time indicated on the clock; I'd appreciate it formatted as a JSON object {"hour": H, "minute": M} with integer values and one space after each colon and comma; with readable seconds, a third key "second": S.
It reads {"hour": 3, "minute": 56, "second": 16}
